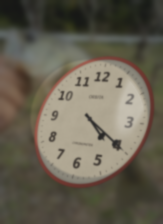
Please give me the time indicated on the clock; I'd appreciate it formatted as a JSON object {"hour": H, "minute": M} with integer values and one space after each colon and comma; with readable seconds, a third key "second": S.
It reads {"hour": 4, "minute": 20}
